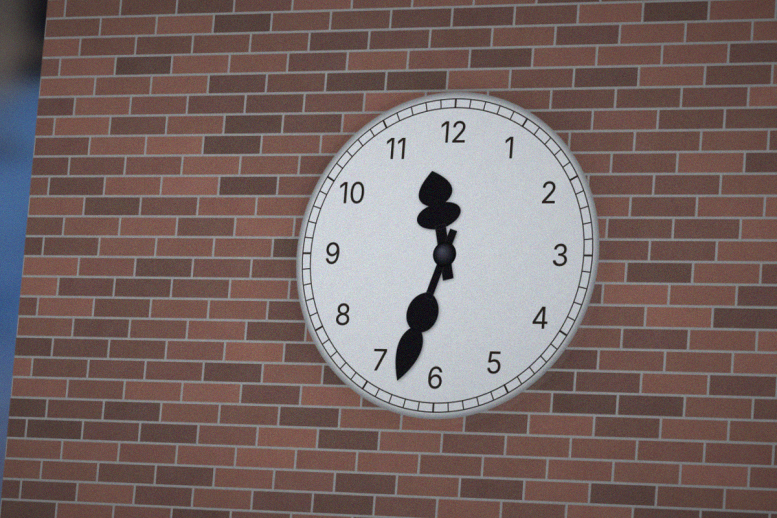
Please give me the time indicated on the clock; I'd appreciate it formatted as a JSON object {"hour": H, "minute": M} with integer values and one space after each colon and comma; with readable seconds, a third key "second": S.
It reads {"hour": 11, "minute": 33}
